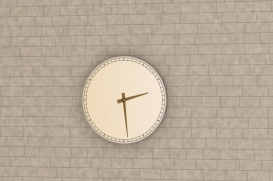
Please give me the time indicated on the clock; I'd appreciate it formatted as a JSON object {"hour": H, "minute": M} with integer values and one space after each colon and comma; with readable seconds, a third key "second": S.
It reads {"hour": 2, "minute": 29}
